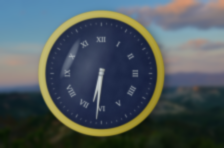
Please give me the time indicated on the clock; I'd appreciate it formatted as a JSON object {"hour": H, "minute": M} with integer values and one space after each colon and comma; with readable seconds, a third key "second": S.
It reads {"hour": 6, "minute": 31}
